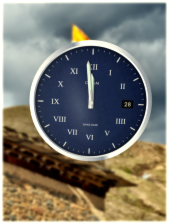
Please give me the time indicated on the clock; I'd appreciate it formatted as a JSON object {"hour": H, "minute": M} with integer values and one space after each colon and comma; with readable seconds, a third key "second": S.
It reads {"hour": 11, "minute": 59}
